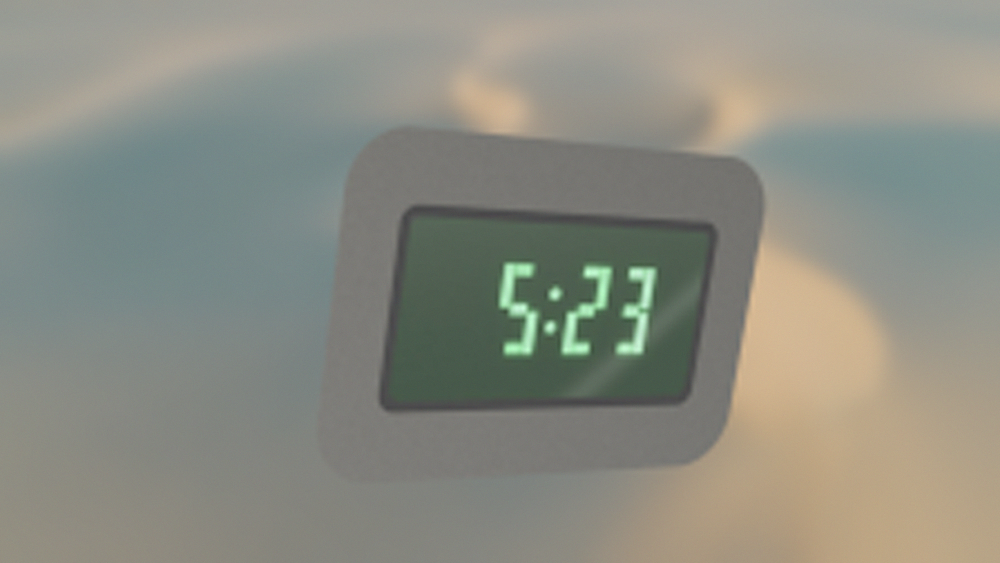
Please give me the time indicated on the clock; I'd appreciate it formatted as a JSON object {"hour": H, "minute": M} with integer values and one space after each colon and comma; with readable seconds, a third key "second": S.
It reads {"hour": 5, "minute": 23}
